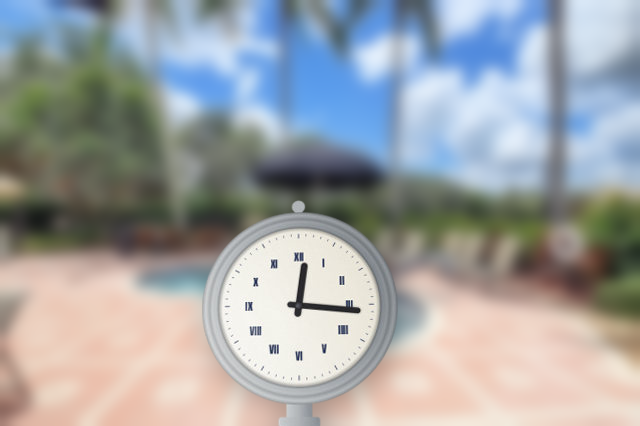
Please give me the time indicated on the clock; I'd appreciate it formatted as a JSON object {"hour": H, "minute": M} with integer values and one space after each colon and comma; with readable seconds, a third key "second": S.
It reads {"hour": 12, "minute": 16}
